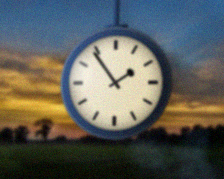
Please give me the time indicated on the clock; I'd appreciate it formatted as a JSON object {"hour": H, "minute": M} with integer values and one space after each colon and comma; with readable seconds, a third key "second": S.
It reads {"hour": 1, "minute": 54}
